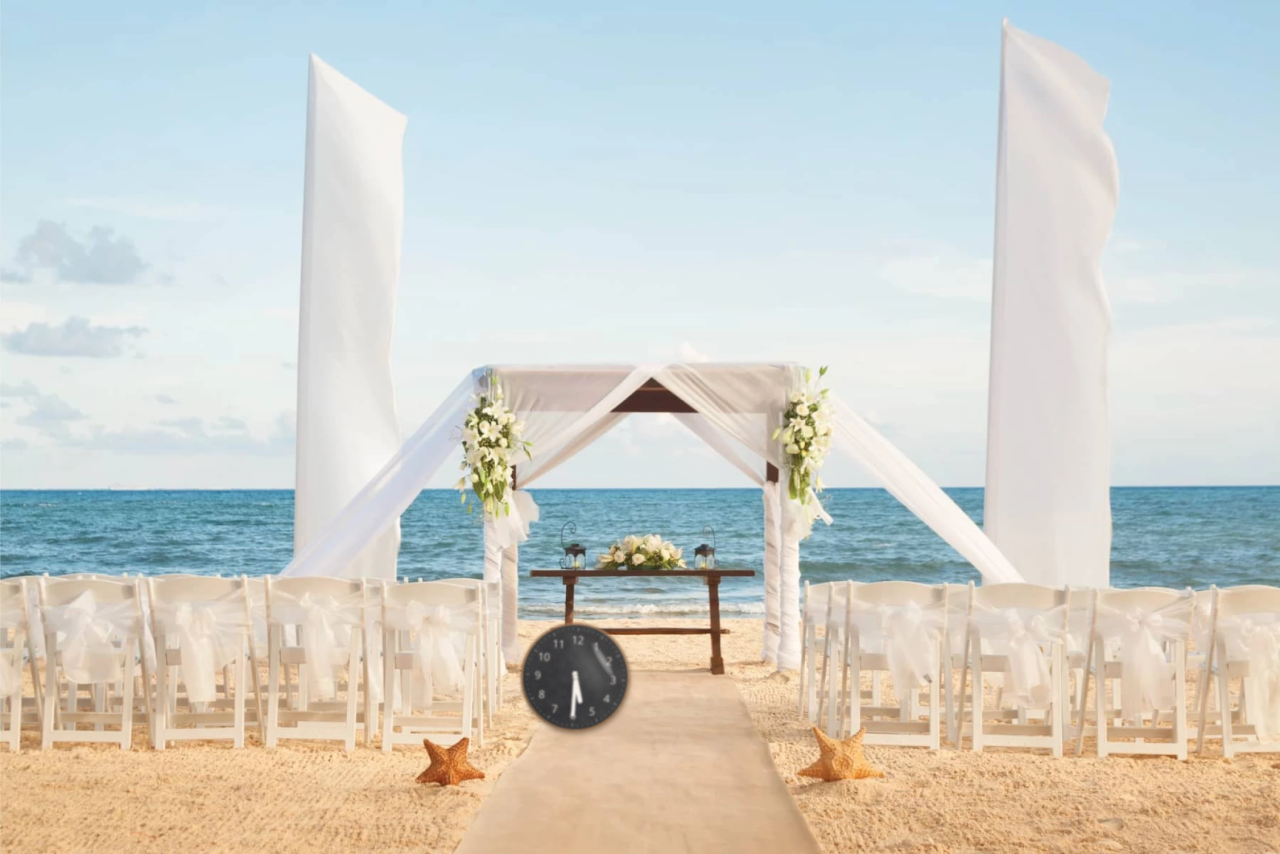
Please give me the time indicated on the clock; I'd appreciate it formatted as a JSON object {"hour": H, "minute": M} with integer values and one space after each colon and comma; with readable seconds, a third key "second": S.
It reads {"hour": 5, "minute": 30}
